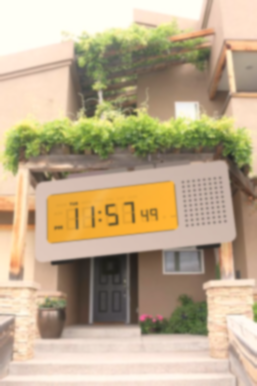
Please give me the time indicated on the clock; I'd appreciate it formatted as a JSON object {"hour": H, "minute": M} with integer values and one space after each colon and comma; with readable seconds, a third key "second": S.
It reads {"hour": 11, "minute": 57, "second": 49}
